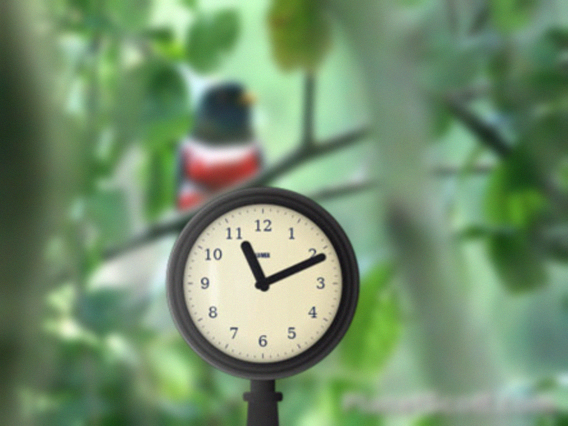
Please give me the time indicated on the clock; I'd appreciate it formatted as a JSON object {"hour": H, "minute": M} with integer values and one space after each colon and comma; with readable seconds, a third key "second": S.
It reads {"hour": 11, "minute": 11}
